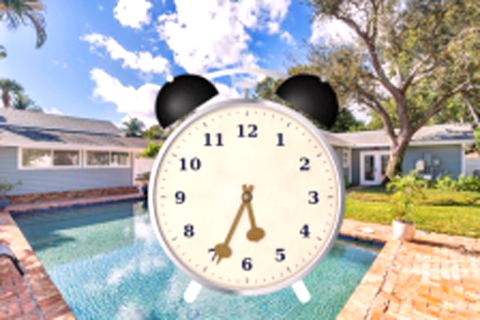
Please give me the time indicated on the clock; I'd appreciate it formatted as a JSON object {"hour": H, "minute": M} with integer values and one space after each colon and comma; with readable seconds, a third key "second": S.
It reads {"hour": 5, "minute": 34}
